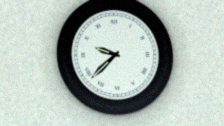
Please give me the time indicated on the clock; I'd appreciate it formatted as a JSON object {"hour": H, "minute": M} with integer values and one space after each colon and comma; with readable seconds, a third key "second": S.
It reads {"hour": 9, "minute": 38}
